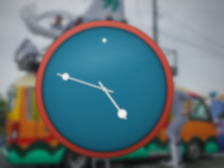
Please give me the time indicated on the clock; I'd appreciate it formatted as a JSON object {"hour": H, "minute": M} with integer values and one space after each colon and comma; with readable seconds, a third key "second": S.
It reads {"hour": 4, "minute": 48}
